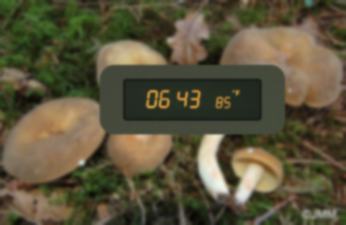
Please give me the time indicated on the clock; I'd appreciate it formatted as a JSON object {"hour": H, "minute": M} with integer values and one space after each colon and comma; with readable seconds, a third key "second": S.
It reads {"hour": 6, "minute": 43}
